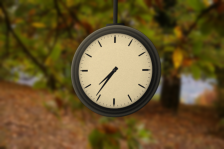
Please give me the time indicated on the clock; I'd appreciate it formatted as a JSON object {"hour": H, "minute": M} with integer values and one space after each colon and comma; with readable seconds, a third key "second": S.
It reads {"hour": 7, "minute": 36}
